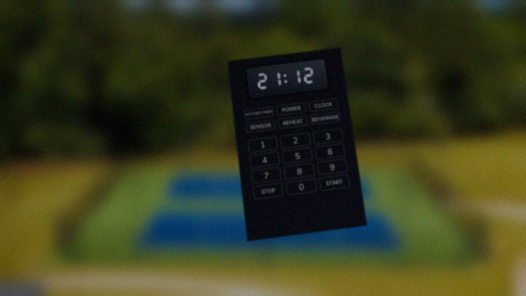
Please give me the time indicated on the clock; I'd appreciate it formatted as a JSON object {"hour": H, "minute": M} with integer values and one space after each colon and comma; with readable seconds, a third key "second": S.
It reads {"hour": 21, "minute": 12}
